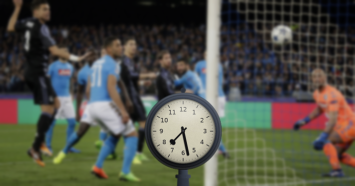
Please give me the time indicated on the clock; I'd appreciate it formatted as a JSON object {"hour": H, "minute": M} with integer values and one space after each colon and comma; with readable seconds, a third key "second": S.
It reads {"hour": 7, "minute": 28}
